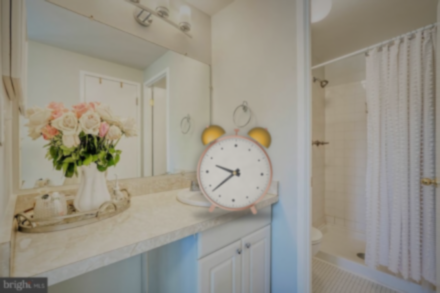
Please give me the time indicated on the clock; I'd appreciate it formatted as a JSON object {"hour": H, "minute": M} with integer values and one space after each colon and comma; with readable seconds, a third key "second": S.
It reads {"hour": 9, "minute": 38}
